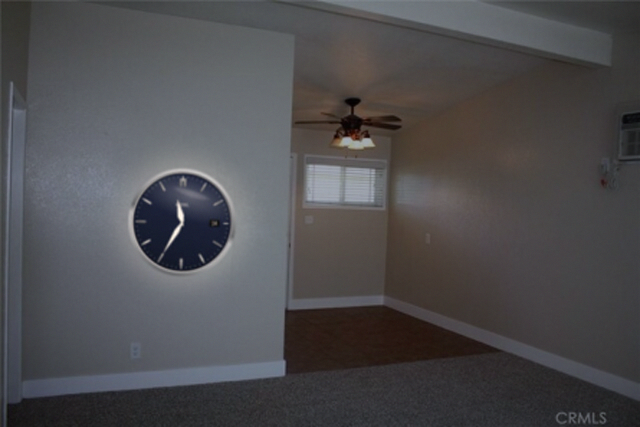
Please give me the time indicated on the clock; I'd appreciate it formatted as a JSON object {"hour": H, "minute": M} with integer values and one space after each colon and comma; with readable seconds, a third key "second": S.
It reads {"hour": 11, "minute": 35}
